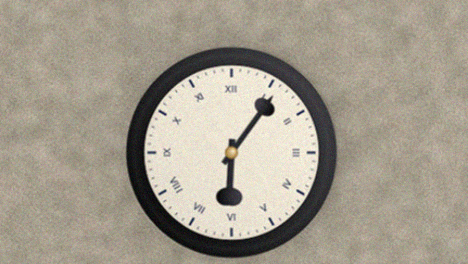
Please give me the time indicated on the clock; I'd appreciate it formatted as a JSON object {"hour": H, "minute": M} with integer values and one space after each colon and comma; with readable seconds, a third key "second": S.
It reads {"hour": 6, "minute": 6}
